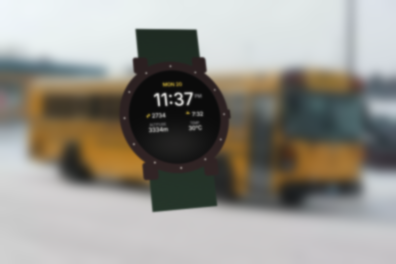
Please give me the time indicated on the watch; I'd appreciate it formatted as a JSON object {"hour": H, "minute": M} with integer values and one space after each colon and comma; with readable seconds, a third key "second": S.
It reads {"hour": 11, "minute": 37}
